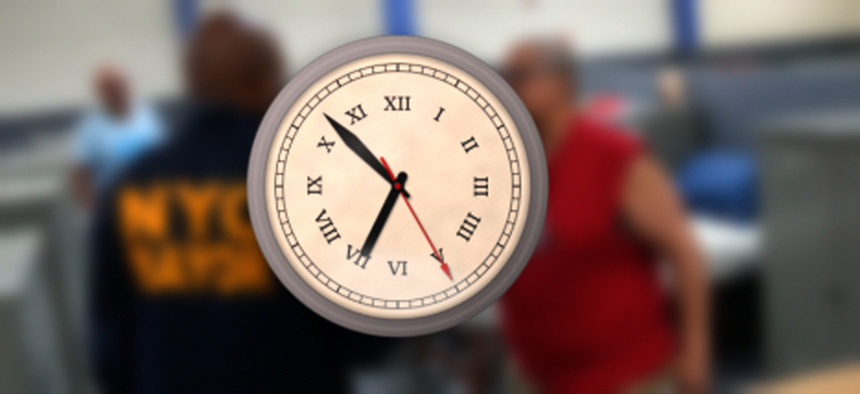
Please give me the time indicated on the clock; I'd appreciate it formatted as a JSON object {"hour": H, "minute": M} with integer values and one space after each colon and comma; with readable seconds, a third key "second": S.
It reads {"hour": 6, "minute": 52, "second": 25}
